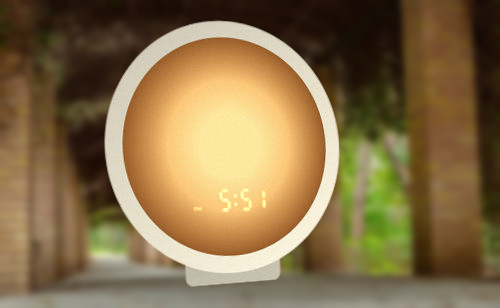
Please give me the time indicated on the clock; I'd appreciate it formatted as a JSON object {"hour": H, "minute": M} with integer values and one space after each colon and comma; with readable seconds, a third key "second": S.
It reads {"hour": 5, "minute": 51}
